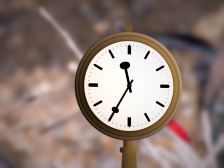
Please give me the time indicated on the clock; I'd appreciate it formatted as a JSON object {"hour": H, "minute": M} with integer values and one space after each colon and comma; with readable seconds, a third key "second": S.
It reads {"hour": 11, "minute": 35}
